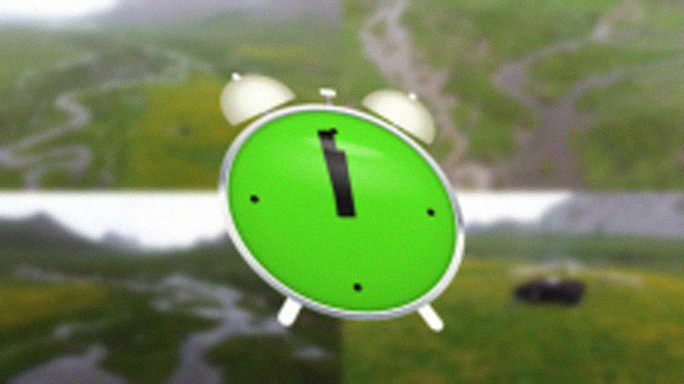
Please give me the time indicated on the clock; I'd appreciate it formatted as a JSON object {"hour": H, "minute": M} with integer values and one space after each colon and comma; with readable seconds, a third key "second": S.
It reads {"hour": 11, "minute": 59}
